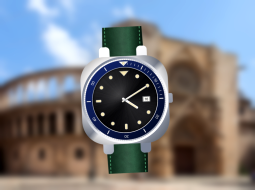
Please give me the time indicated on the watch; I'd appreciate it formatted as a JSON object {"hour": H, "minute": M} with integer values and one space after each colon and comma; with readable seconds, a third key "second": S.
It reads {"hour": 4, "minute": 10}
